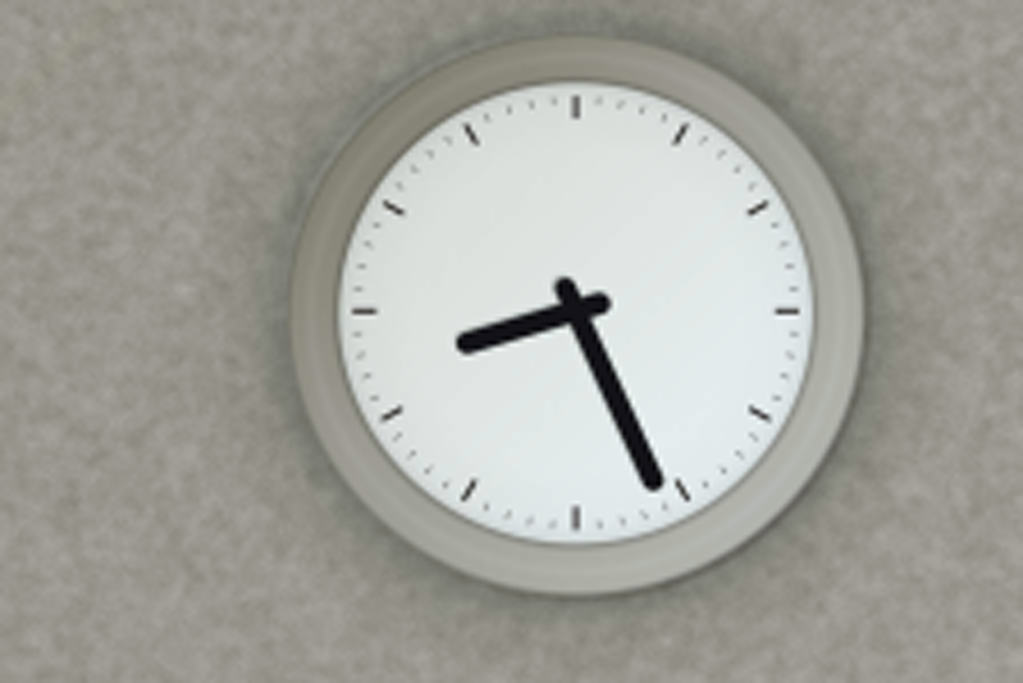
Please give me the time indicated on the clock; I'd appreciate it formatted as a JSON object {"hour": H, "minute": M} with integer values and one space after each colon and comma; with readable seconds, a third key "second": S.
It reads {"hour": 8, "minute": 26}
